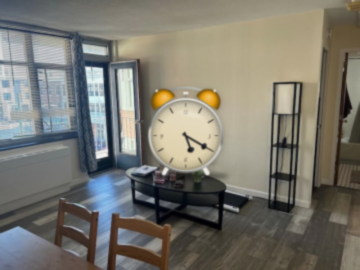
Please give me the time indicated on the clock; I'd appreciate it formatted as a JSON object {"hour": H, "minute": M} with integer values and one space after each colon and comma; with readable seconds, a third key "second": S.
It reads {"hour": 5, "minute": 20}
